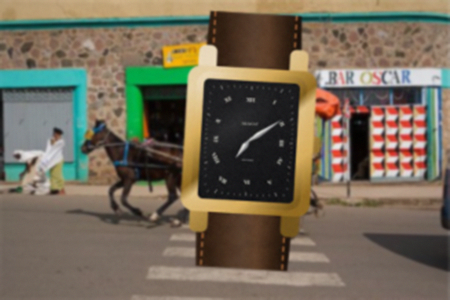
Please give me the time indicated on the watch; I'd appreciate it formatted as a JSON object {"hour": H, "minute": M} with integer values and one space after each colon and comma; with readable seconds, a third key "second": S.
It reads {"hour": 7, "minute": 9}
